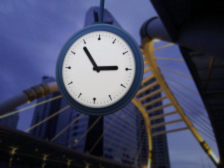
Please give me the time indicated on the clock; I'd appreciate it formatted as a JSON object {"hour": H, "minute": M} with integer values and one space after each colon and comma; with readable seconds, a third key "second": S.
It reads {"hour": 2, "minute": 54}
